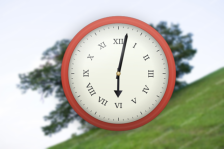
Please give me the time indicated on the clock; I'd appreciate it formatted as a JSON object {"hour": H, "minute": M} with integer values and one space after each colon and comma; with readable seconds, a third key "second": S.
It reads {"hour": 6, "minute": 2}
